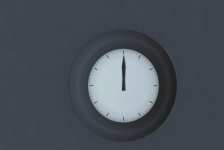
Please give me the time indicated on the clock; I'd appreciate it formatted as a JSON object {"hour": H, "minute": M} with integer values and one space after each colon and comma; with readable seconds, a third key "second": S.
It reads {"hour": 12, "minute": 0}
